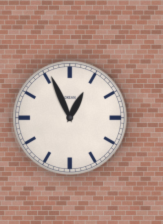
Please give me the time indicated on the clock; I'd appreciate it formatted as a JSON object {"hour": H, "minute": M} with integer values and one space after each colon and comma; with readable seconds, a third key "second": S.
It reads {"hour": 12, "minute": 56}
